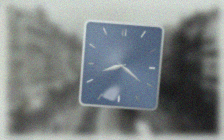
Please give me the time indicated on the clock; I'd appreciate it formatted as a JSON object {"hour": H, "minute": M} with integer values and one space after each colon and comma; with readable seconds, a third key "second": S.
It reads {"hour": 8, "minute": 21}
